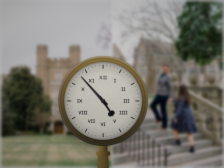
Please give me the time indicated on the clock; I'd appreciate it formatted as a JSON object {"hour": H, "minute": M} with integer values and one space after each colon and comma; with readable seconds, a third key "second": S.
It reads {"hour": 4, "minute": 53}
